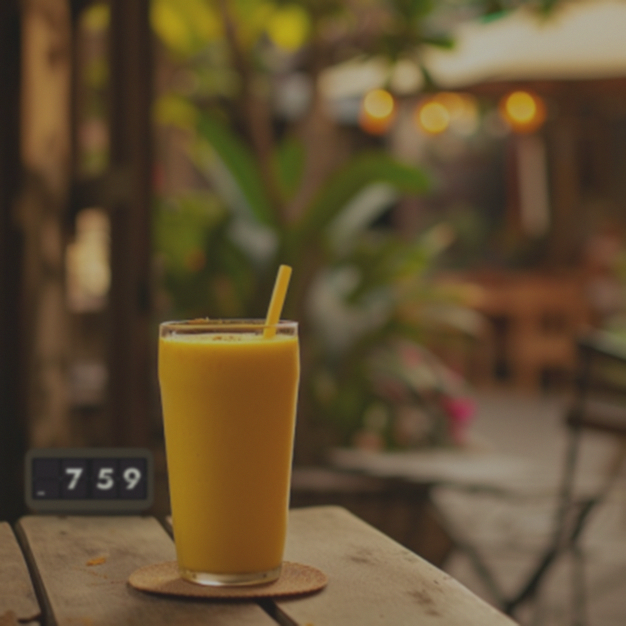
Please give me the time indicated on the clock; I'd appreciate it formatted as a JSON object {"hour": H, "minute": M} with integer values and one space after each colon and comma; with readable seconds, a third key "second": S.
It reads {"hour": 7, "minute": 59}
